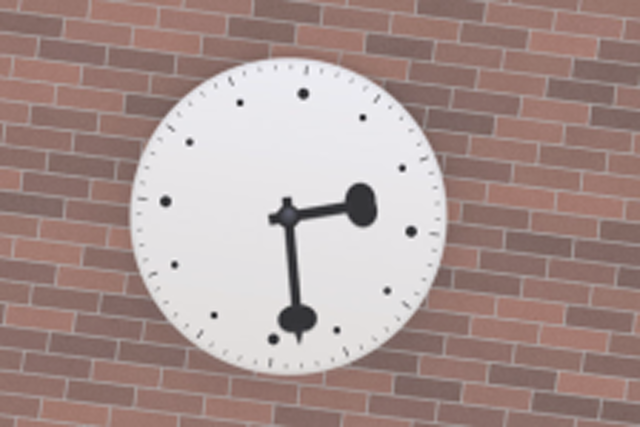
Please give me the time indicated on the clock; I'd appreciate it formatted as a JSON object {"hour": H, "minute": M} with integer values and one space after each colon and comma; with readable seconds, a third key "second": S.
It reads {"hour": 2, "minute": 28}
